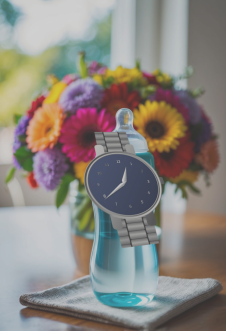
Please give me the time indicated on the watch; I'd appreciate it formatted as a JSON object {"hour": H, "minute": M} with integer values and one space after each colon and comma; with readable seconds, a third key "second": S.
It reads {"hour": 12, "minute": 39}
